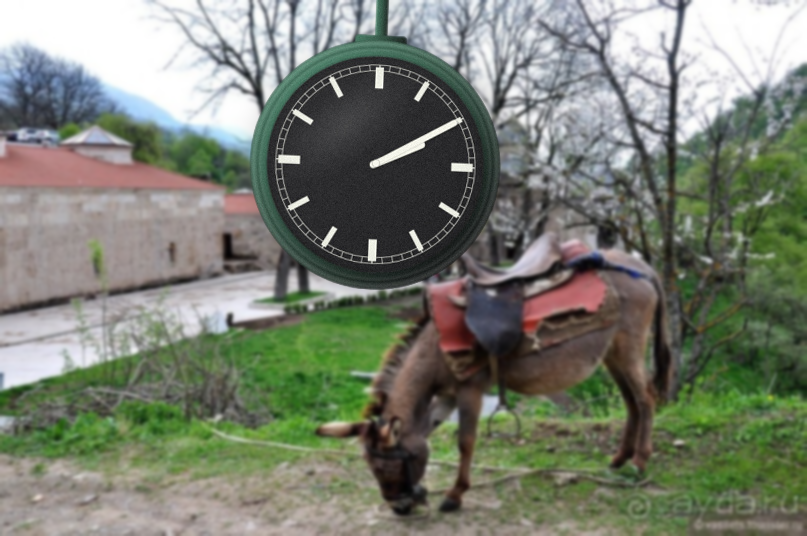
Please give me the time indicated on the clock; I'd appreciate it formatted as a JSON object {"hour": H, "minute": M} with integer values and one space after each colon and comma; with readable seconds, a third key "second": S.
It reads {"hour": 2, "minute": 10}
